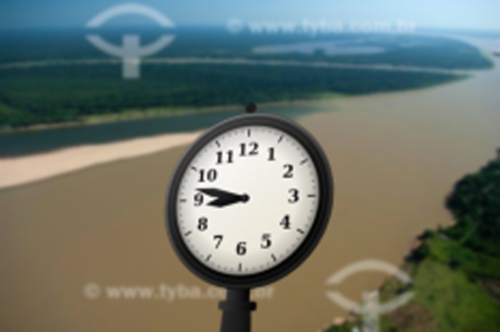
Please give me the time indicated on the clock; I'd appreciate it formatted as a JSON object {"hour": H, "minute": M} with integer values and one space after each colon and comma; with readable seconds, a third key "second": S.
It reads {"hour": 8, "minute": 47}
